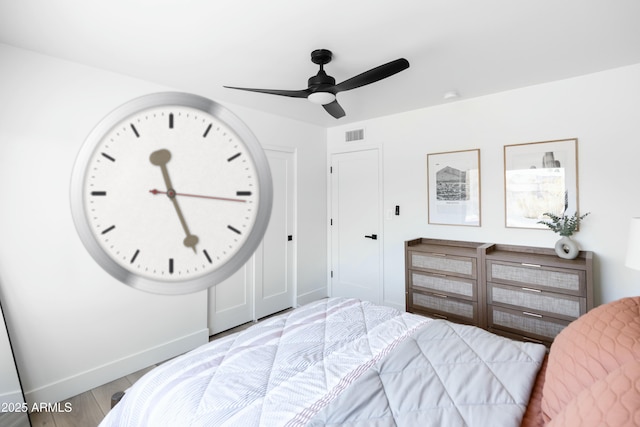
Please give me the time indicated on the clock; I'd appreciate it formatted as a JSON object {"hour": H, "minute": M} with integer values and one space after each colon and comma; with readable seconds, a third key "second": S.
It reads {"hour": 11, "minute": 26, "second": 16}
